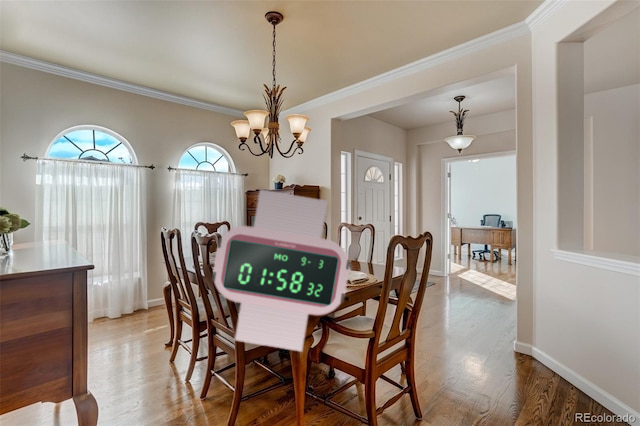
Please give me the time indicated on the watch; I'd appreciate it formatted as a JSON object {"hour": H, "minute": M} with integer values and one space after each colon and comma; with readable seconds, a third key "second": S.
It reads {"hour": 1, "minute": 58, "second": 32}
